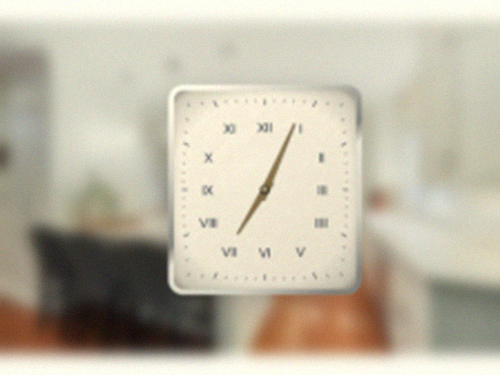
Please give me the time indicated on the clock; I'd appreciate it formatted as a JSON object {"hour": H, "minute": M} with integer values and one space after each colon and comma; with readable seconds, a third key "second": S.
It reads {"hour": 7, "minute": 4}
